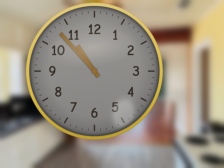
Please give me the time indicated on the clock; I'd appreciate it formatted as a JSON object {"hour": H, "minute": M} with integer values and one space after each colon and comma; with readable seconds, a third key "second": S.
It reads {"hour": 10, "minute": 53}
